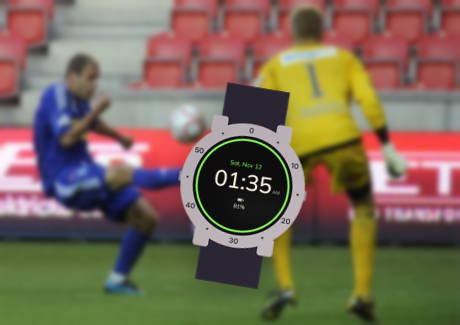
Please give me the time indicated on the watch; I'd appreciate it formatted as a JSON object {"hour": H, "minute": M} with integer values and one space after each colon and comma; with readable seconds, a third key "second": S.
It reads {"hour": 1, "minute": 35}
